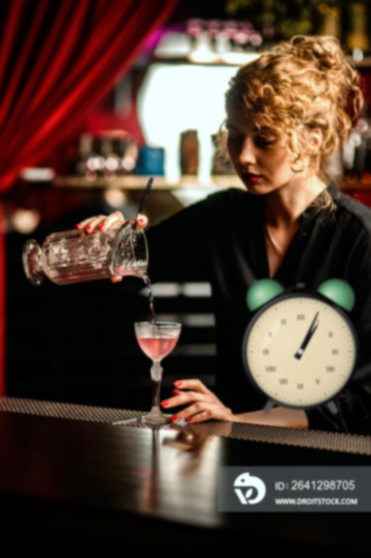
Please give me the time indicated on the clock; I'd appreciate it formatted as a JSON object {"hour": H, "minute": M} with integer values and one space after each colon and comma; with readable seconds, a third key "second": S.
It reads {"hour": 1, "minute": 4}
